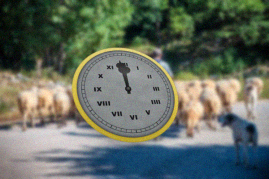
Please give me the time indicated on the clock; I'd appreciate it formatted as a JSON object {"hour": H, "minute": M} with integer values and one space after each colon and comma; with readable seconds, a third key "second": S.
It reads {"hour": 11, "minute": 59}
